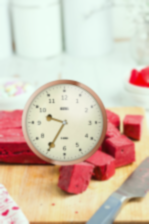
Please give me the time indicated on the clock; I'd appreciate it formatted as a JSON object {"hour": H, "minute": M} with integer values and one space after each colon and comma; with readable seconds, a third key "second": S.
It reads {"hour": 9, "minute": 35}
